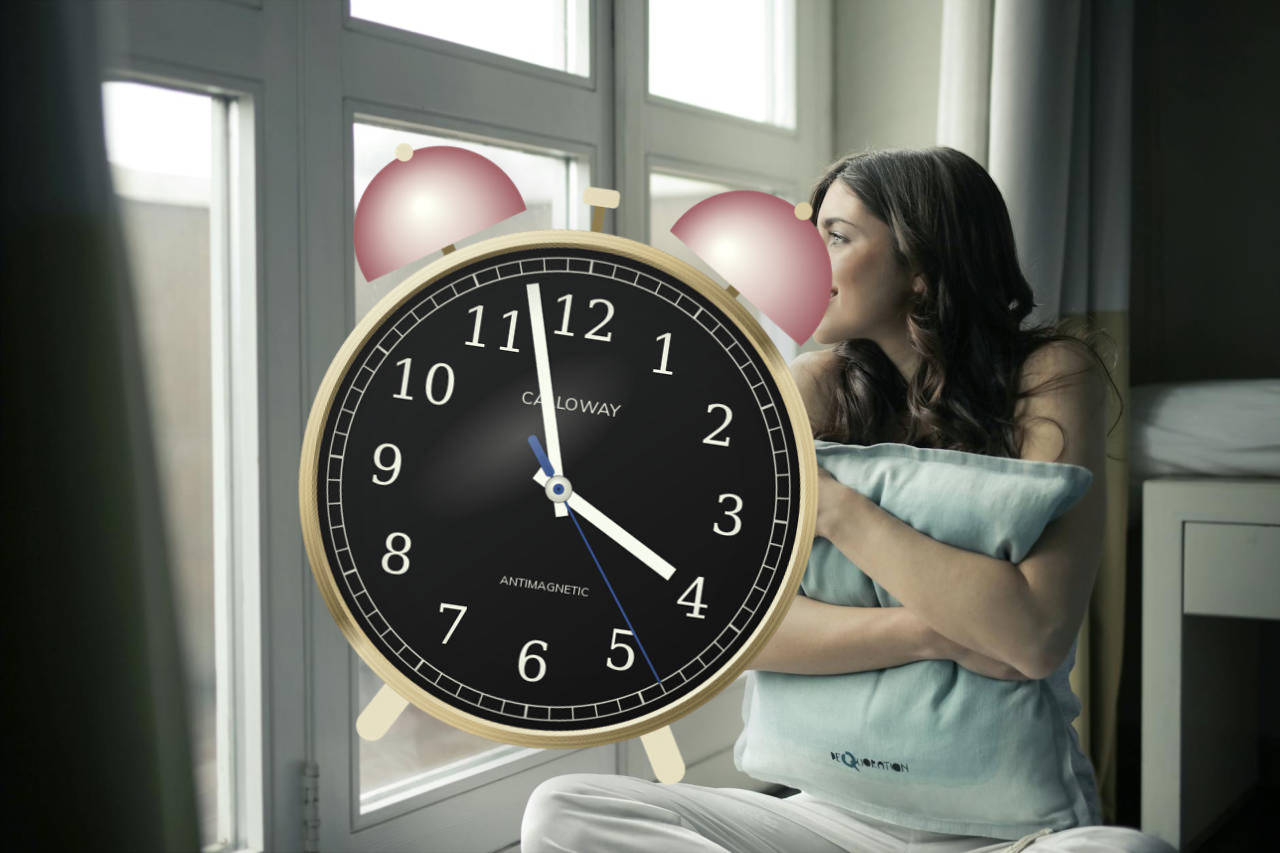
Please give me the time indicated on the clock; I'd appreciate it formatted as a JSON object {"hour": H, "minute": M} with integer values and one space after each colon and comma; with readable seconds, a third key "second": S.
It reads {"hour": 3, "minute": 57, "second": 24}
